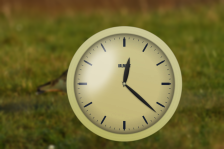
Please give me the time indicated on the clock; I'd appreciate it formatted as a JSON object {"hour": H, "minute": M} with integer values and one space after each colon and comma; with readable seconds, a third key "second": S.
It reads {"hour": 12, "minute": 22}
